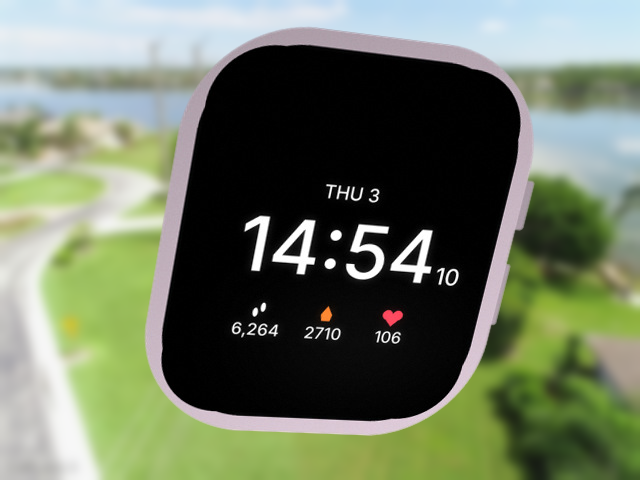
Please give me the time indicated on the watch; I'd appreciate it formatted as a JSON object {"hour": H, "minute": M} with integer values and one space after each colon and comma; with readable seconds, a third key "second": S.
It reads {"hour": 14, "minute": 54, "second": 10}
